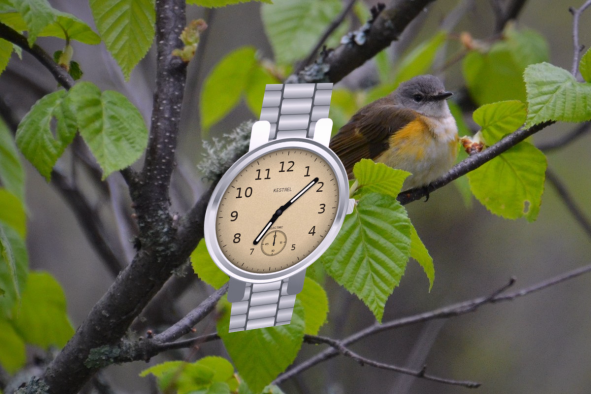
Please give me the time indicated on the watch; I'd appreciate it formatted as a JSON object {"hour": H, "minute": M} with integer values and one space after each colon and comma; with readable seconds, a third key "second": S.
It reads {"hour": 7, "minute": 8}
